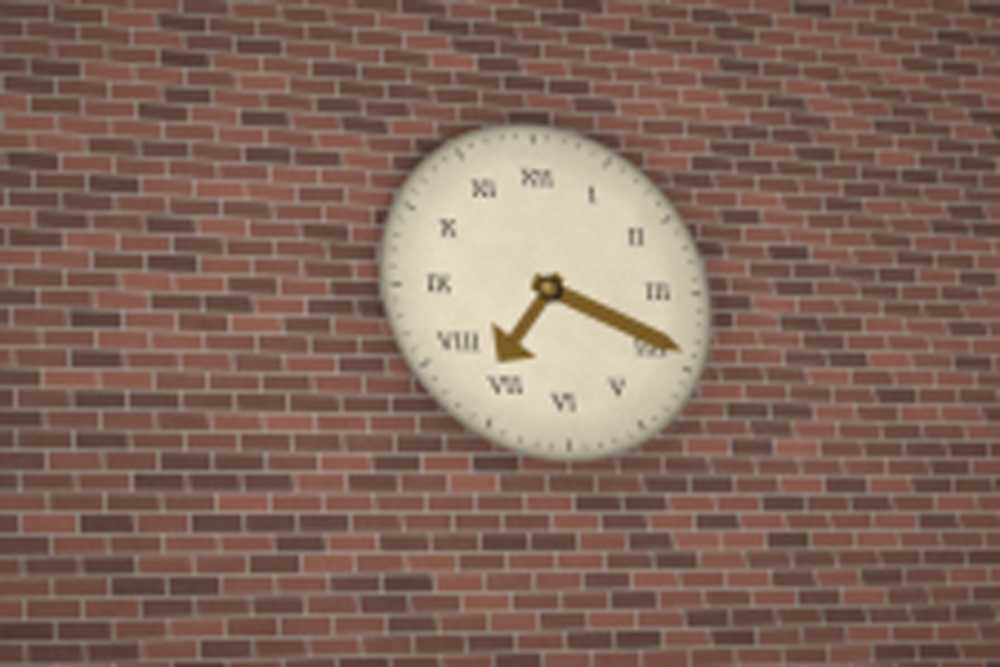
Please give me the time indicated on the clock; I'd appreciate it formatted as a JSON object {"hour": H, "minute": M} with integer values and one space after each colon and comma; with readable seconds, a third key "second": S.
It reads {"hour": 7, "minute": 19}
